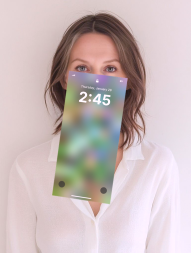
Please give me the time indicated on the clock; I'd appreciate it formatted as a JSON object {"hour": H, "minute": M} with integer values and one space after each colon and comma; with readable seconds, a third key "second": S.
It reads {"hour": 2, "minute": 45}
